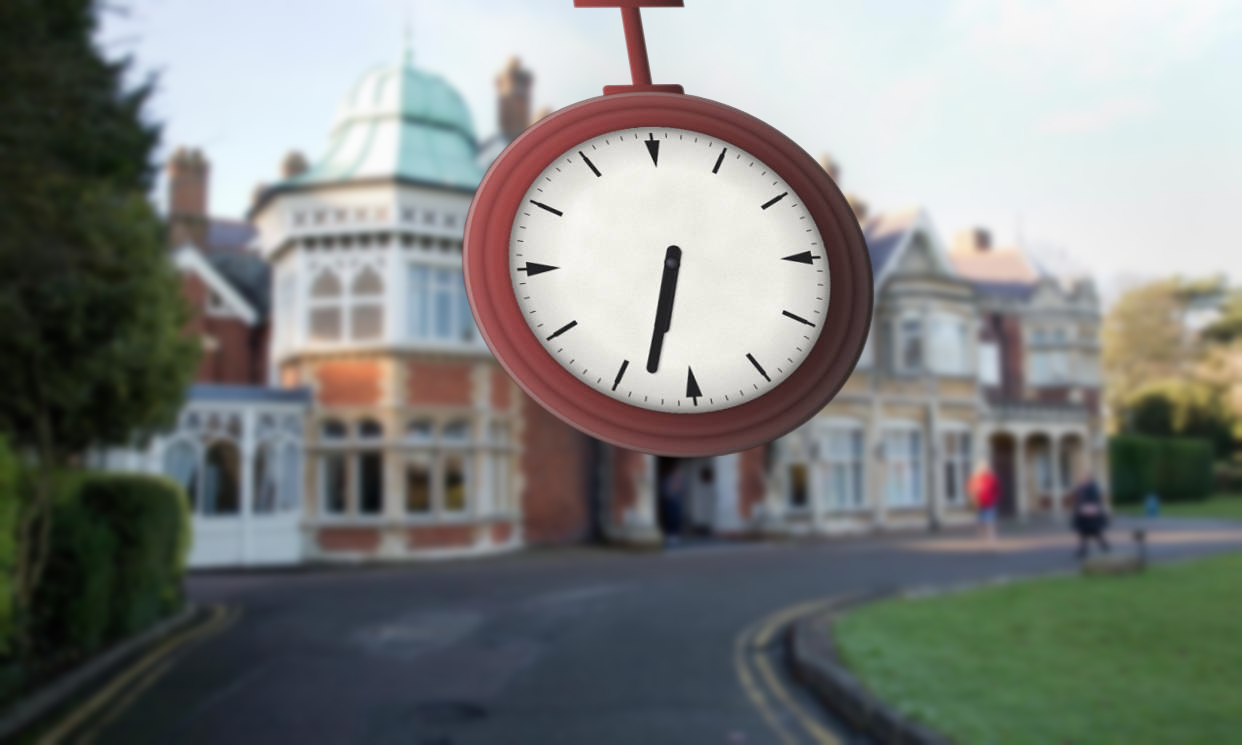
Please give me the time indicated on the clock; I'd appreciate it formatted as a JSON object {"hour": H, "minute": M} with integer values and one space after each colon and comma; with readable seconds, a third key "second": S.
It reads {"hour": 6, "minute": 33}
